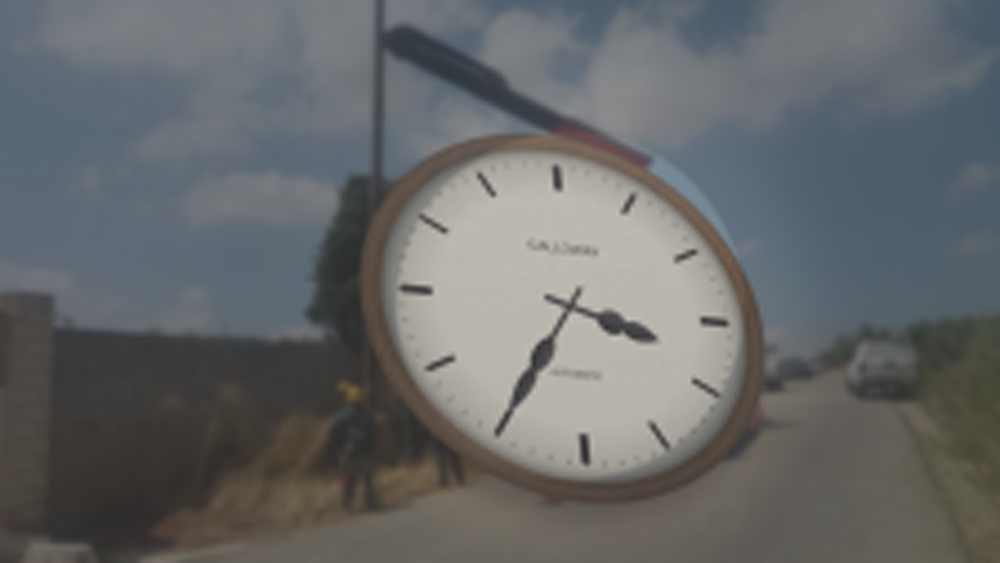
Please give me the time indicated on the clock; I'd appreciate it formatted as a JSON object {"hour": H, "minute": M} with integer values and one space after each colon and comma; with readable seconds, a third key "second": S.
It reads {"hour": 3, "minute": 35}
